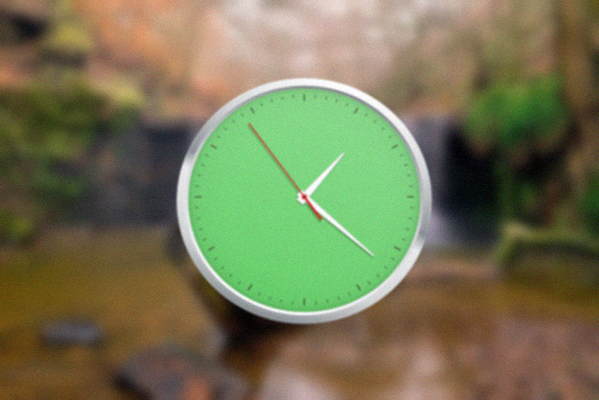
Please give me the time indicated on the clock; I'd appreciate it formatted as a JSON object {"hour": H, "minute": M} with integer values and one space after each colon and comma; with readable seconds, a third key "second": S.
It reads {"hour": 1, "minute": 21, "second": 54}
